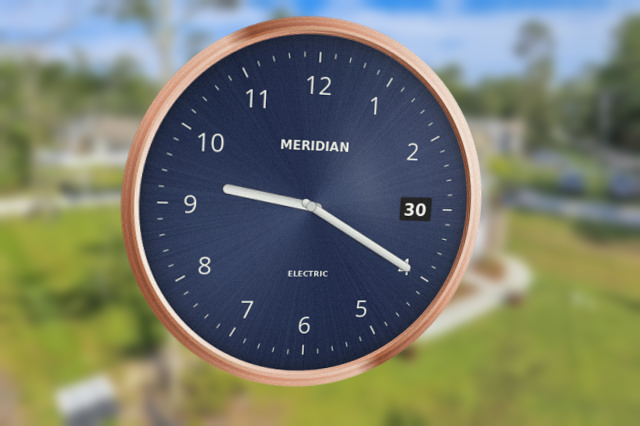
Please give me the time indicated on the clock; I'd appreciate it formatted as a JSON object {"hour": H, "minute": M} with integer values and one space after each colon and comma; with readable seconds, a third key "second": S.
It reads {"hour": 9, "minute": 20}
